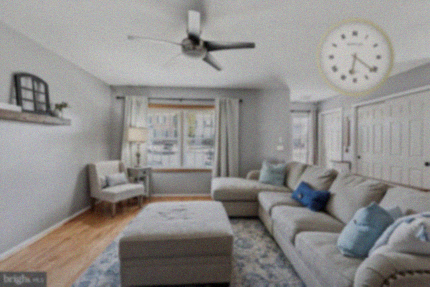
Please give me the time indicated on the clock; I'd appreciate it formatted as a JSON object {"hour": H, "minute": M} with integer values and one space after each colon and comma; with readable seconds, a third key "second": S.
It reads {"hour": 6, "minute": 21}
